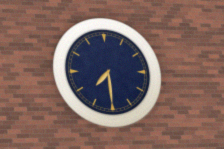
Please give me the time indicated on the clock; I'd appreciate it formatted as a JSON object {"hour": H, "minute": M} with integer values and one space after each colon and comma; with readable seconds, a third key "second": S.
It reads {"hour": 7, "minute": 30}
